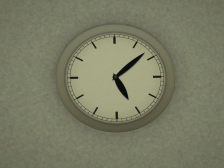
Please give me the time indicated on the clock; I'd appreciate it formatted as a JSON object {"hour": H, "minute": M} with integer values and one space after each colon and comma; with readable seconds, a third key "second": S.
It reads {"hour": 5, "minute": 8}
